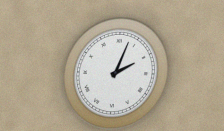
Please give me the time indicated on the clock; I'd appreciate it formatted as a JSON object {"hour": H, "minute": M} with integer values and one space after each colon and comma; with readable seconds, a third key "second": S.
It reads {"hour": 2, "minute": 3}
